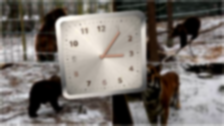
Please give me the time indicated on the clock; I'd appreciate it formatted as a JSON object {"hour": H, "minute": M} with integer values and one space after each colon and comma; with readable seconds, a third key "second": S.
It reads {"hour": 3, "minute": 6}
